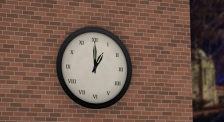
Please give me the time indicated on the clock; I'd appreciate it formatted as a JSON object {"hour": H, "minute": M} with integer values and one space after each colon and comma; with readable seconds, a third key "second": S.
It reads {"hour": 1, "minute": 0}
